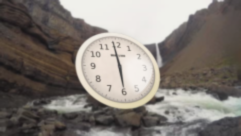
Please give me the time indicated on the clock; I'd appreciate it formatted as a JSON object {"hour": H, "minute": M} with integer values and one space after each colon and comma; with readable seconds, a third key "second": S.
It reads {"hour": 5, "minute": 59}
